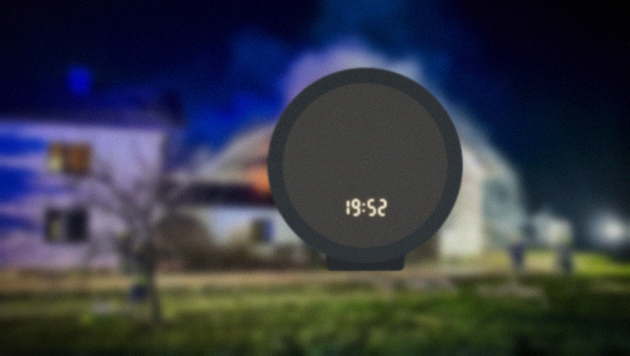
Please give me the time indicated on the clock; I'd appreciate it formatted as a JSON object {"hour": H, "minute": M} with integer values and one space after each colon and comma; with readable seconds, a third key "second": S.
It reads {"hour": 19, "minute": 52}
